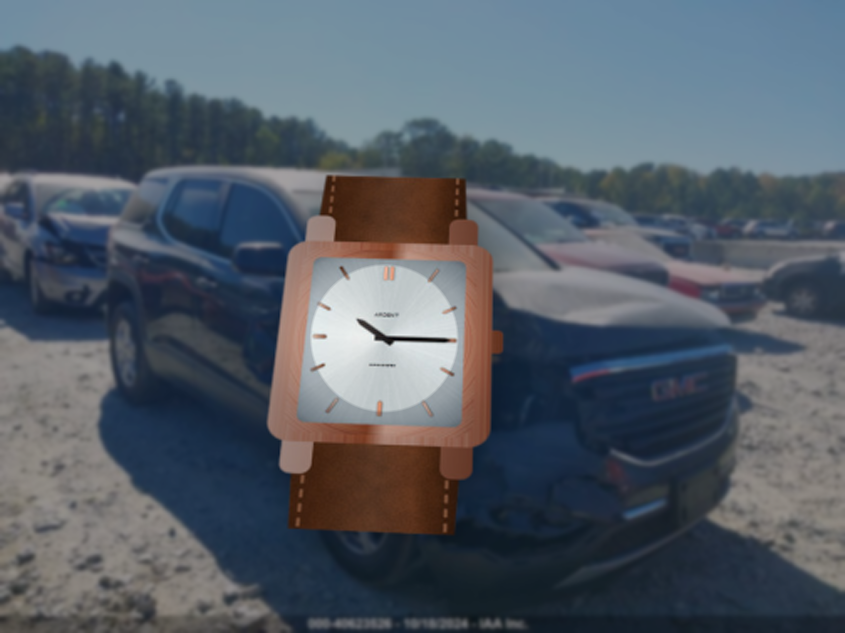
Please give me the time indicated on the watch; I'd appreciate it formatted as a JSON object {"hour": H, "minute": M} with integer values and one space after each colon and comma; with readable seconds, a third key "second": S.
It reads {"hour": 10, "minute": 15}
